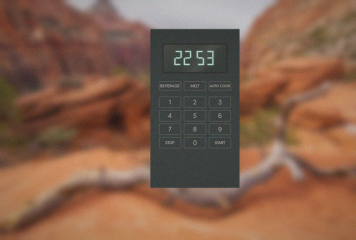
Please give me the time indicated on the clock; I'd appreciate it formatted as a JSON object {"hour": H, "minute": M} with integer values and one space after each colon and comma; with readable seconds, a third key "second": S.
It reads {"hour": 22, "minute": 53}
